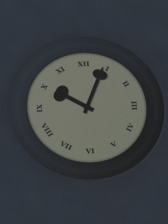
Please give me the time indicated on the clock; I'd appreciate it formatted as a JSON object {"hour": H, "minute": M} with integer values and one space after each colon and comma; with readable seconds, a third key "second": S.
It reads {"hour": 10, "minute": 4}
